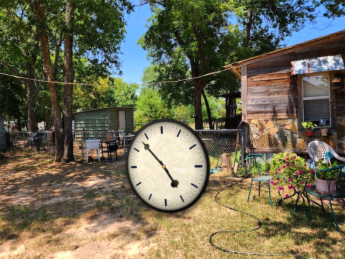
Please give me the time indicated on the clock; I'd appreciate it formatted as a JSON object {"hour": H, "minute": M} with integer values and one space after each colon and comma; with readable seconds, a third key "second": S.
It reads {"hour": 4, "minute": 53}
